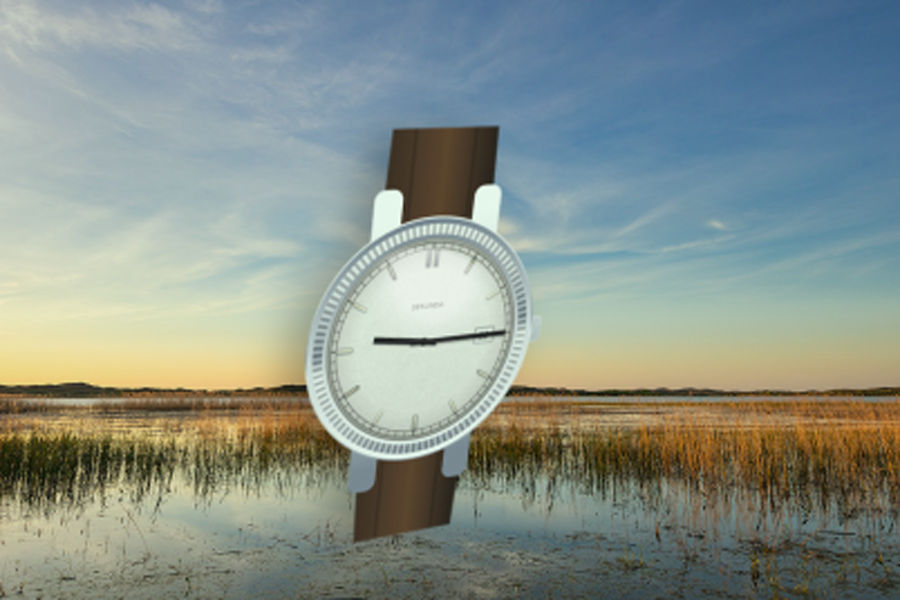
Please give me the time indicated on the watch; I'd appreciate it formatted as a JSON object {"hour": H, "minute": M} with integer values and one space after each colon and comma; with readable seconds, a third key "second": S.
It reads {"hour": 9, "minute": 15}
